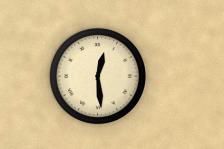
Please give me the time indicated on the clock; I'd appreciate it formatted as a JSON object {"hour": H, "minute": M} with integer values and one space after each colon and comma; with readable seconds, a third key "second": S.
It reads {"hour": 12, "minute": 29}
